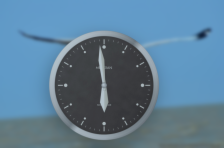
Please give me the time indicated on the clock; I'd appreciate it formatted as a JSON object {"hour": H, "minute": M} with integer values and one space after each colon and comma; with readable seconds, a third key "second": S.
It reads {"hour": 5, "minute": 59}
